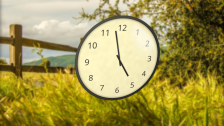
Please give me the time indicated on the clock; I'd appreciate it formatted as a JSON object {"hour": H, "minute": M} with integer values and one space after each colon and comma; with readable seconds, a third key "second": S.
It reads {"hour": 4, "minute": 58}
